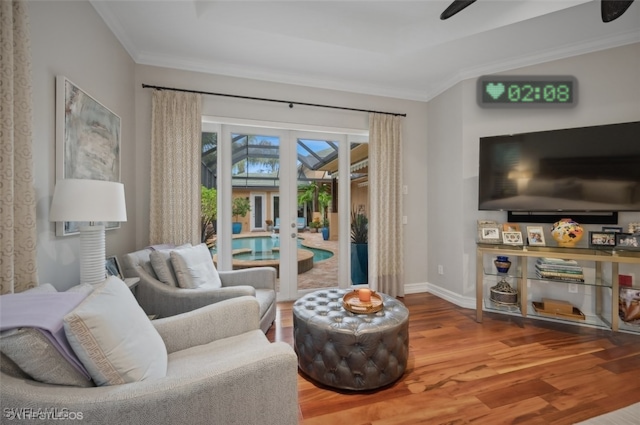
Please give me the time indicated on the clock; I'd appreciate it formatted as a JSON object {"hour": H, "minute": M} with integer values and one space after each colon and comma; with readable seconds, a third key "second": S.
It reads {"hour": 2, "minute": 8}
